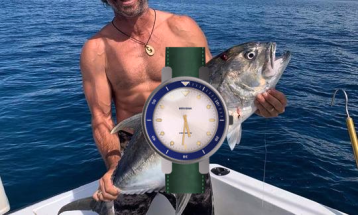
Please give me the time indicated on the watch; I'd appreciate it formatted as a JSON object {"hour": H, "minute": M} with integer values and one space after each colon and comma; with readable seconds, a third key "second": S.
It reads {"hour": 5, "minute": 31}
